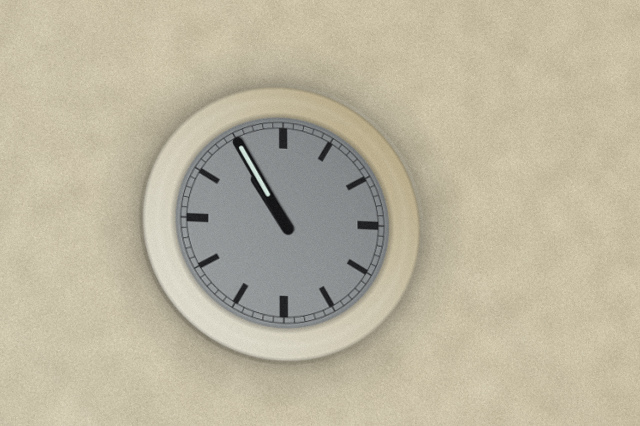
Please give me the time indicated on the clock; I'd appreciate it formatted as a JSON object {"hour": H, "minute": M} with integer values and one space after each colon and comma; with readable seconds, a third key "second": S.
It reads {"hour": 10, "minute": 55}
